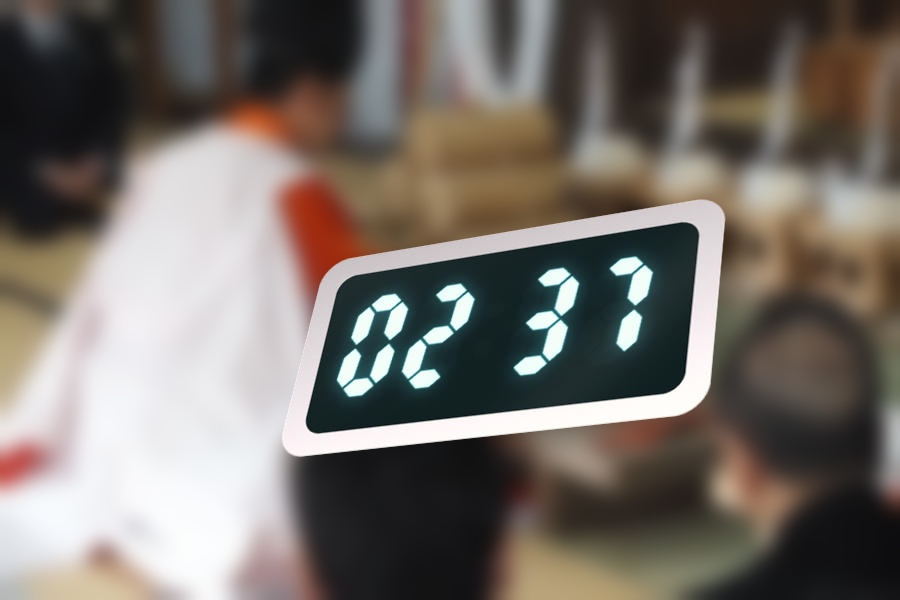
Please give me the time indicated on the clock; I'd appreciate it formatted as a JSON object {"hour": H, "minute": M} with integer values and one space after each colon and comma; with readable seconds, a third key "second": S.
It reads {"hour": 2, "minute": 37}
